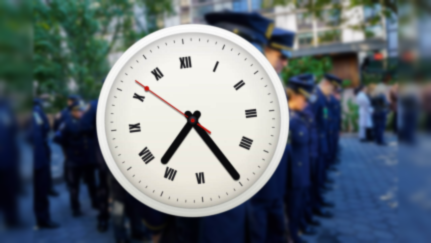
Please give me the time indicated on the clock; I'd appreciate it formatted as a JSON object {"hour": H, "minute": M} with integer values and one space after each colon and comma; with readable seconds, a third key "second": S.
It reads {"hour": 7, "minute": 24, "second": 52}
